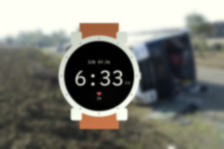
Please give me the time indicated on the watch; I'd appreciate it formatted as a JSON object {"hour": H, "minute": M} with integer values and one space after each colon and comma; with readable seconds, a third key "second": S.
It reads {"hour": 6, "minute": 33}
